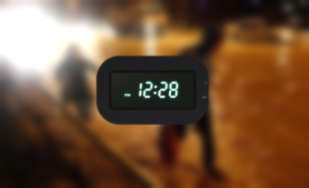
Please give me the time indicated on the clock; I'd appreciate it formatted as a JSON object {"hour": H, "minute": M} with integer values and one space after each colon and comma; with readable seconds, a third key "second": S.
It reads {"hour": 12, "minute": 28}
